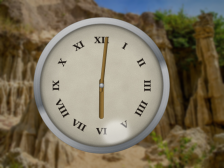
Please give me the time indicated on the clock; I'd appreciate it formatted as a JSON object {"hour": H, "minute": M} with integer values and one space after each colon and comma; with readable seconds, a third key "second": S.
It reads {"hour": 6, "minute": 1}
